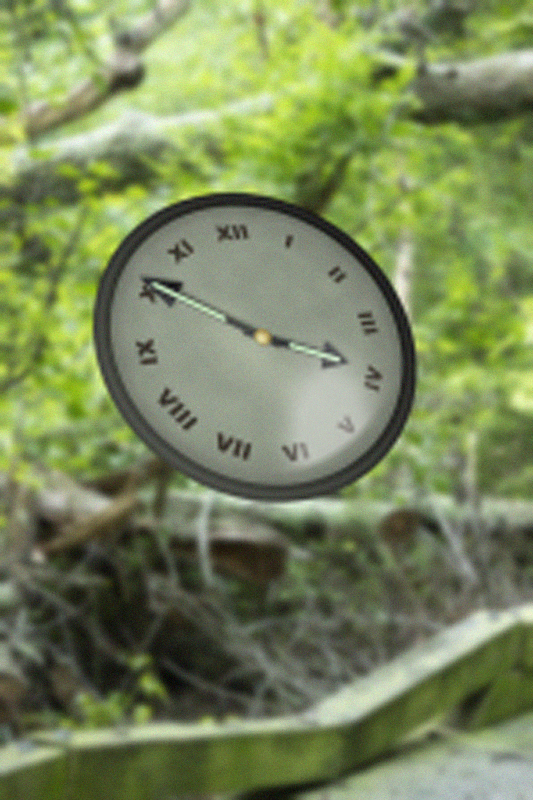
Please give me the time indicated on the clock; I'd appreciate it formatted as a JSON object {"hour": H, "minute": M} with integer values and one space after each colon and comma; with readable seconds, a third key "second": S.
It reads {"hour": 3, "minute": 51}
